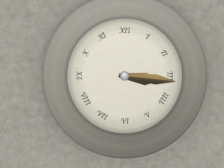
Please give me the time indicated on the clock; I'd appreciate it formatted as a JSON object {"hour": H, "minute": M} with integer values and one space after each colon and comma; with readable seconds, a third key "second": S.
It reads {"hour": 3, "minute": 16}
